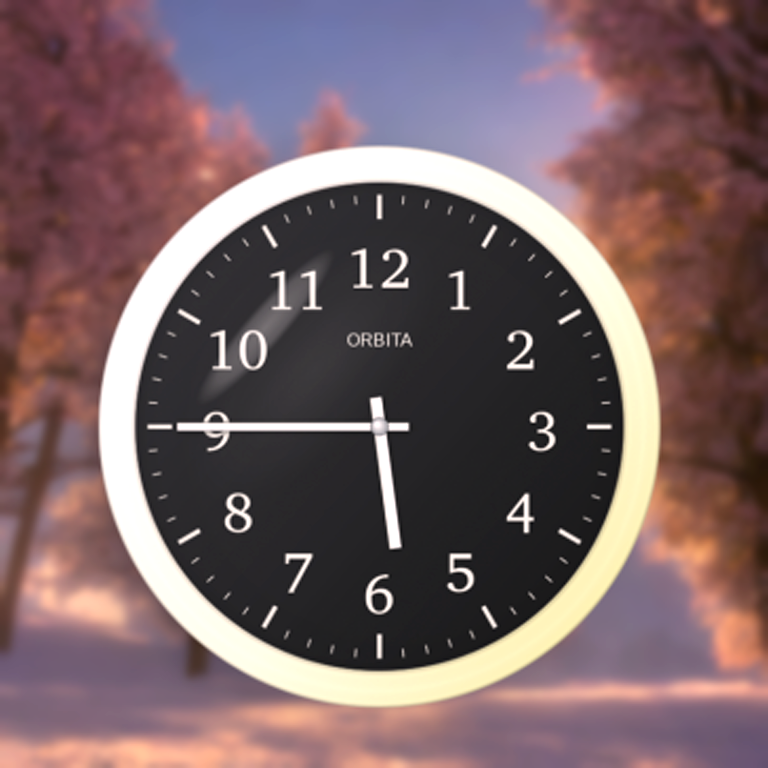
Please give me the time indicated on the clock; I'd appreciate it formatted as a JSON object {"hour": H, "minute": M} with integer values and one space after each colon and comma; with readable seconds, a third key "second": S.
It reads {"hour": 5, "minute": 45}
